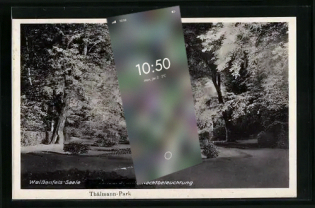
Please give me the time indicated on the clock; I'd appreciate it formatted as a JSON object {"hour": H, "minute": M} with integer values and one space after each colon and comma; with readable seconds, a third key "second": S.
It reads {"hour": 10, "minute": 50}
